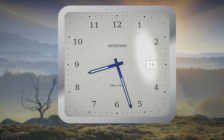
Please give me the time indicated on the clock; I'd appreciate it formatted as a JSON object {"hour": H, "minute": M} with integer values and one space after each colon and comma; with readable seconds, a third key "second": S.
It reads {"hour": 8, "minute": 27}
